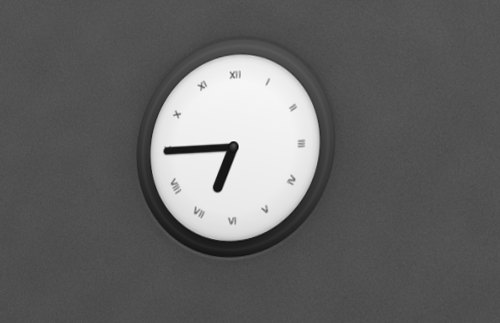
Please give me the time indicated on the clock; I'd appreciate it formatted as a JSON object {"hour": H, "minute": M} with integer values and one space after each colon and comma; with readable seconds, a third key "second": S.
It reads {"hour": 6, "minute": 45}
